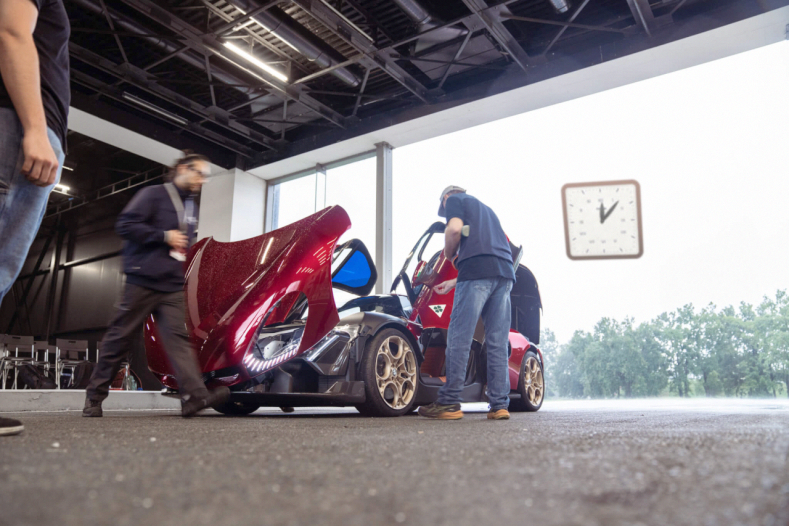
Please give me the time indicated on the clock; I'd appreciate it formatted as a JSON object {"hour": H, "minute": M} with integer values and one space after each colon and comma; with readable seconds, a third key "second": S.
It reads {"hour": 12, "minute": 7}
